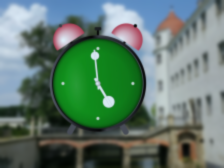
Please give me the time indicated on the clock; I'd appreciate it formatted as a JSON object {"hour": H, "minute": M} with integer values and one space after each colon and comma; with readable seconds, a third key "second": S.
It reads {"hour": 4, "minute": 59}
